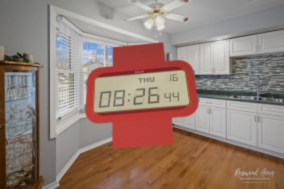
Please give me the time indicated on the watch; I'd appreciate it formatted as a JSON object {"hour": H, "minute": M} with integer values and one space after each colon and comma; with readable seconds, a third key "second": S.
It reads {"hour": 8, "minute": 26, "second": 44}
